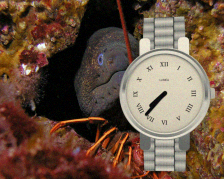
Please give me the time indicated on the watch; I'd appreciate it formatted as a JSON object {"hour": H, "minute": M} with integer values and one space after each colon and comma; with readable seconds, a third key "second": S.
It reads {"hour": 7, "minute": 37}
